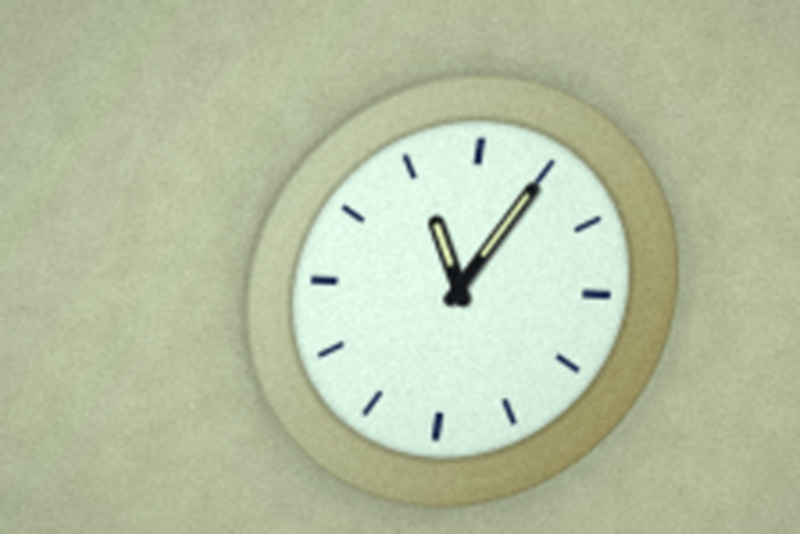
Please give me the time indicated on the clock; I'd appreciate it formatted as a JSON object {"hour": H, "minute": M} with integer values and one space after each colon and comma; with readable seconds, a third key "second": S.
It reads {"hour": 11, "minute": 5}
